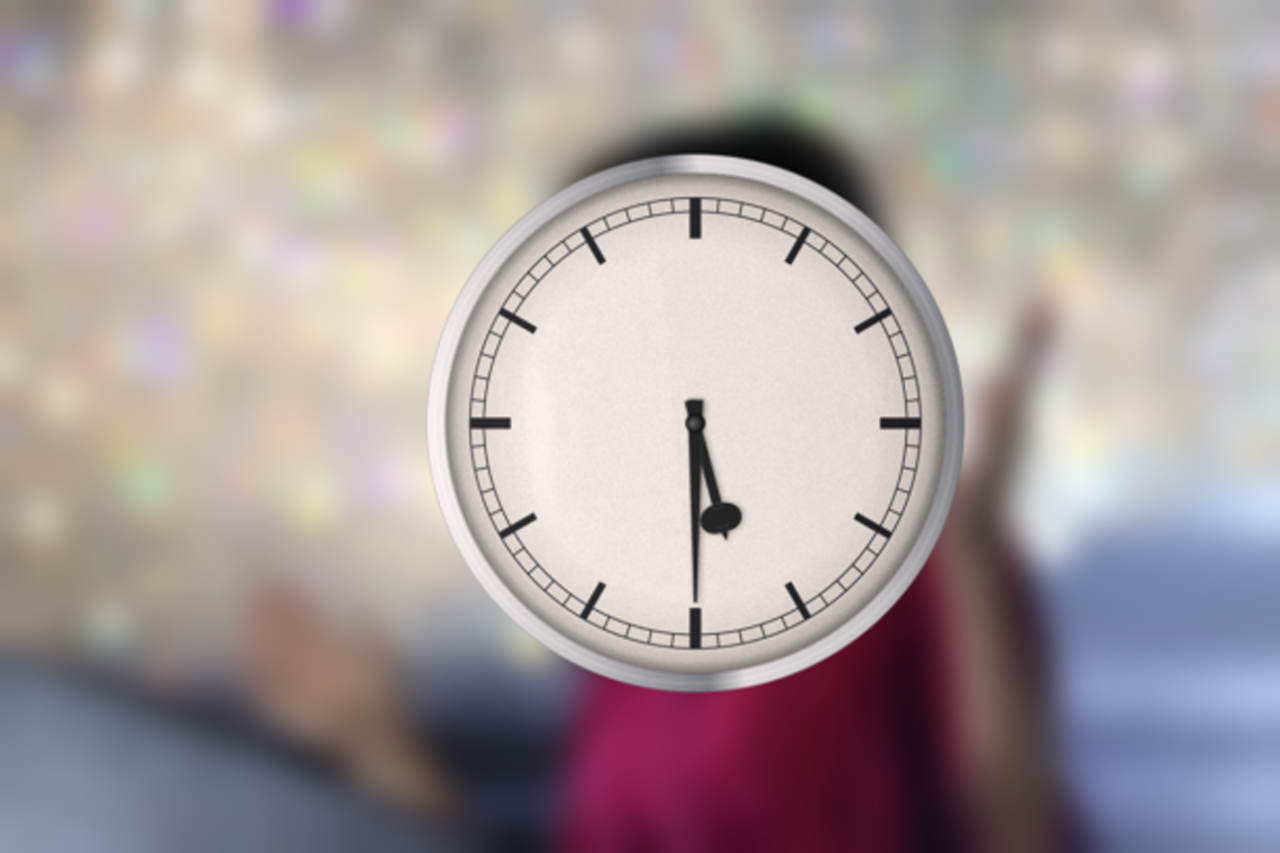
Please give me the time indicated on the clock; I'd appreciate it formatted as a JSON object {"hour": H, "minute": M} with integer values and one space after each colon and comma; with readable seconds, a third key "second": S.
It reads {"hour": 5, "minute": 30}
